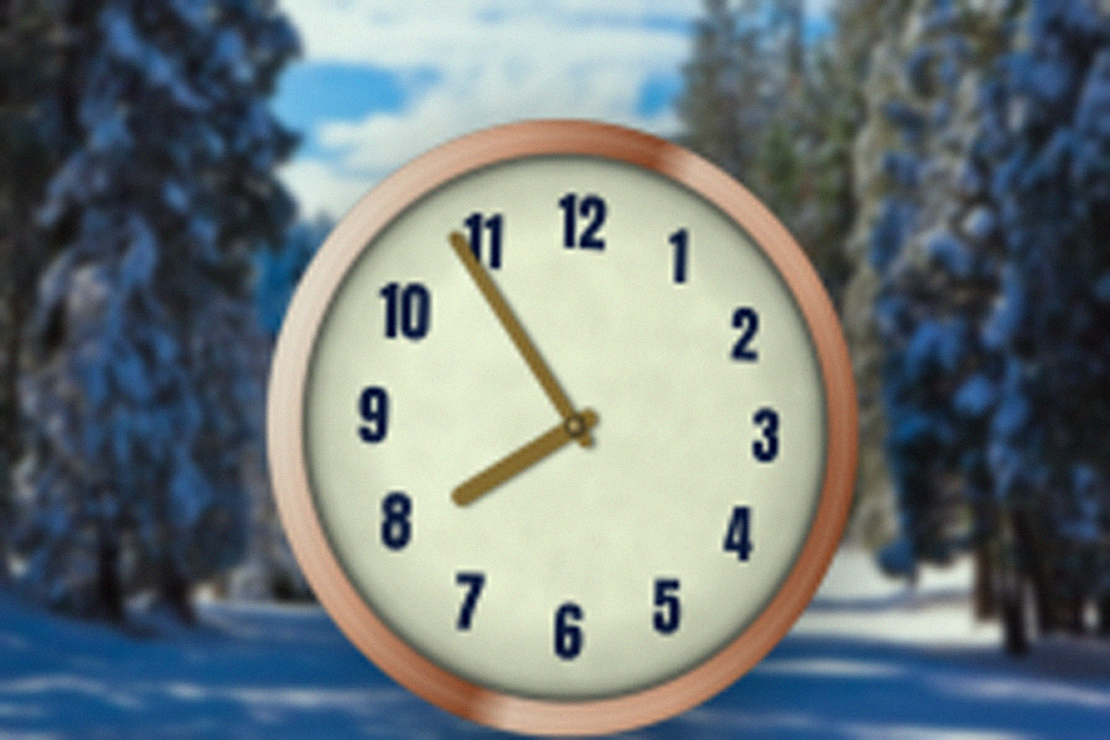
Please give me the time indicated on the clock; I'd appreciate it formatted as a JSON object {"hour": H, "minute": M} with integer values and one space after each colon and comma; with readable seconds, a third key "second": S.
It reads {"hour": 7, "minute": 54}
